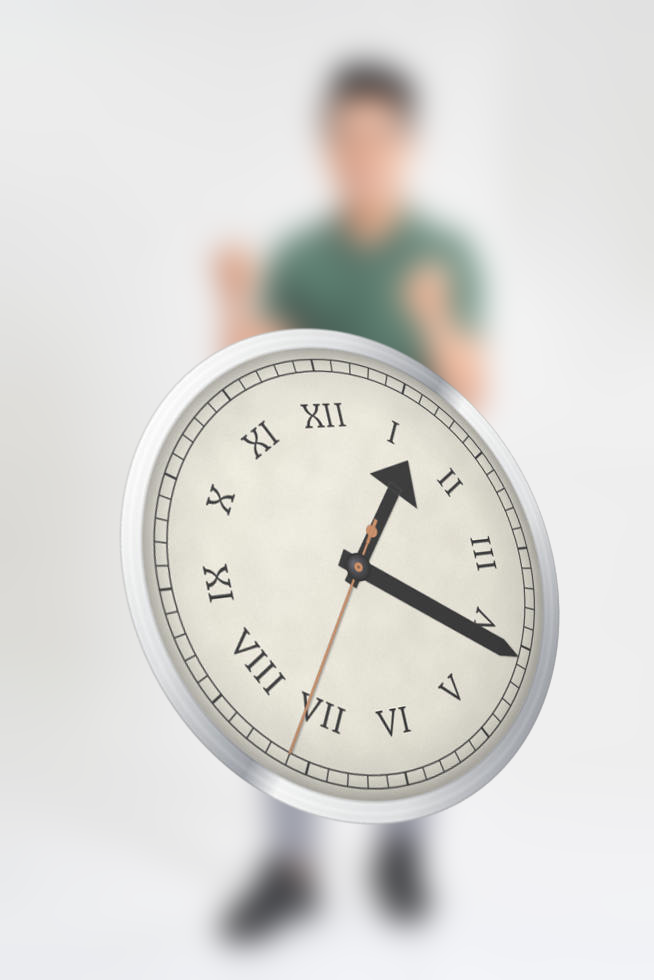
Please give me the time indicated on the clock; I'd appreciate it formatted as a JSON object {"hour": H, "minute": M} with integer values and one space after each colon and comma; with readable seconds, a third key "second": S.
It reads {"hour": 1, "minute": 20, "second": 36}
